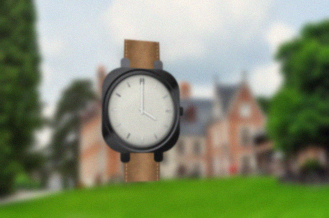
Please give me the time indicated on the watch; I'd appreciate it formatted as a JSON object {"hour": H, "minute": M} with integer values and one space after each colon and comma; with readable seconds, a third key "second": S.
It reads {"hour": 4, "minute": 0}
